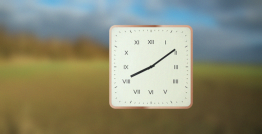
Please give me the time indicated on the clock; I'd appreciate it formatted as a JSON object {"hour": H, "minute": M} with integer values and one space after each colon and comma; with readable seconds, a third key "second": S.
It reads {"hour": 8, "minute": 9}
